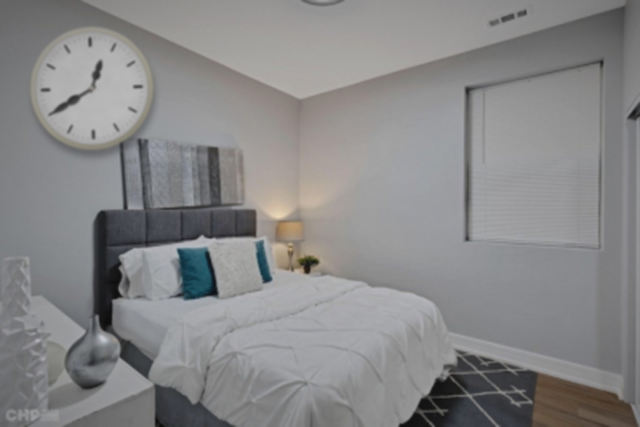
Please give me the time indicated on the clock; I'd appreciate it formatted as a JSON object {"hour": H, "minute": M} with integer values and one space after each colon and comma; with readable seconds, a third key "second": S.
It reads {"hour": 12, "minute": 40}
